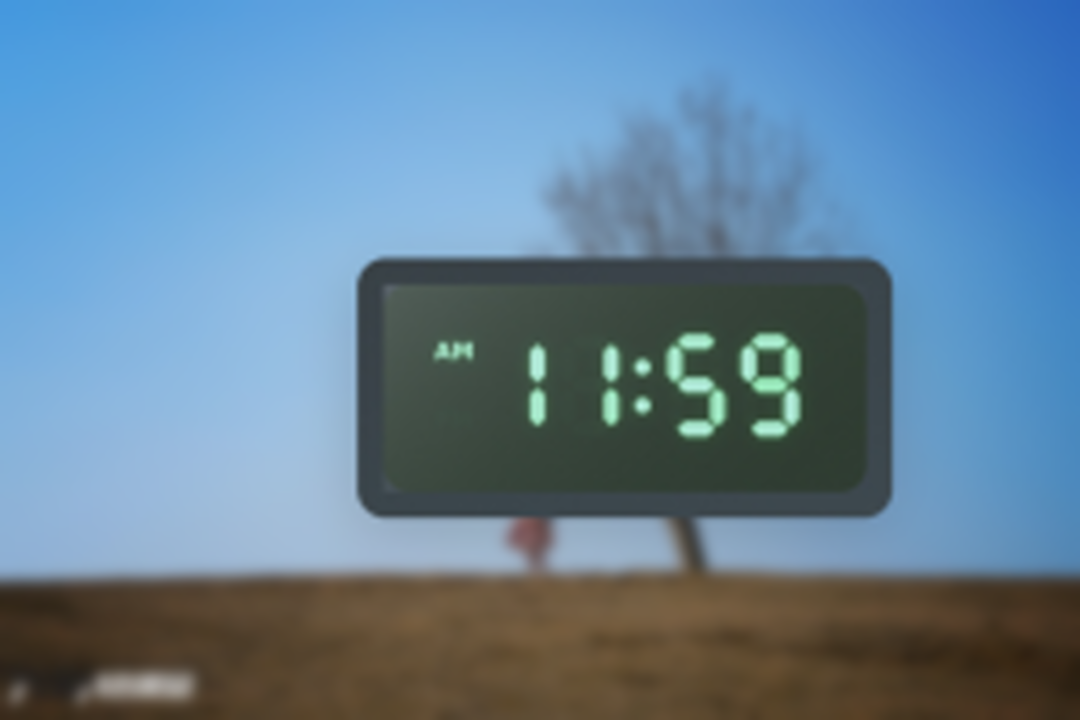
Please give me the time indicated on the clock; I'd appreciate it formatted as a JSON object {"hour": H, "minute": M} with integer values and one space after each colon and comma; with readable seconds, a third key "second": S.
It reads {"hour": 11, "minute": 59}
